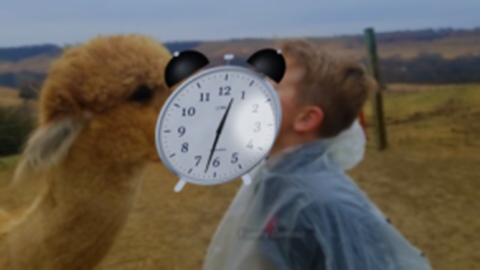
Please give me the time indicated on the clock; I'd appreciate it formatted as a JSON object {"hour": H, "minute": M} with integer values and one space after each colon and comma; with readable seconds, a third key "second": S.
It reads {"hour": 12, "minute": 32}
